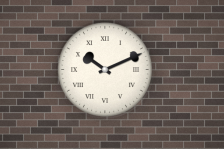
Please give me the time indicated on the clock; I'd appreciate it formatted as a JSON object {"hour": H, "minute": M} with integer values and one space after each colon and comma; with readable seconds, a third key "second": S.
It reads {"hour": 10, "minute": 11}
